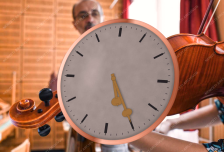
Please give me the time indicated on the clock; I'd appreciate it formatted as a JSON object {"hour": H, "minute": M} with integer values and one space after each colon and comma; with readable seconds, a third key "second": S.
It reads {"hour": 5, "minute": 25}
